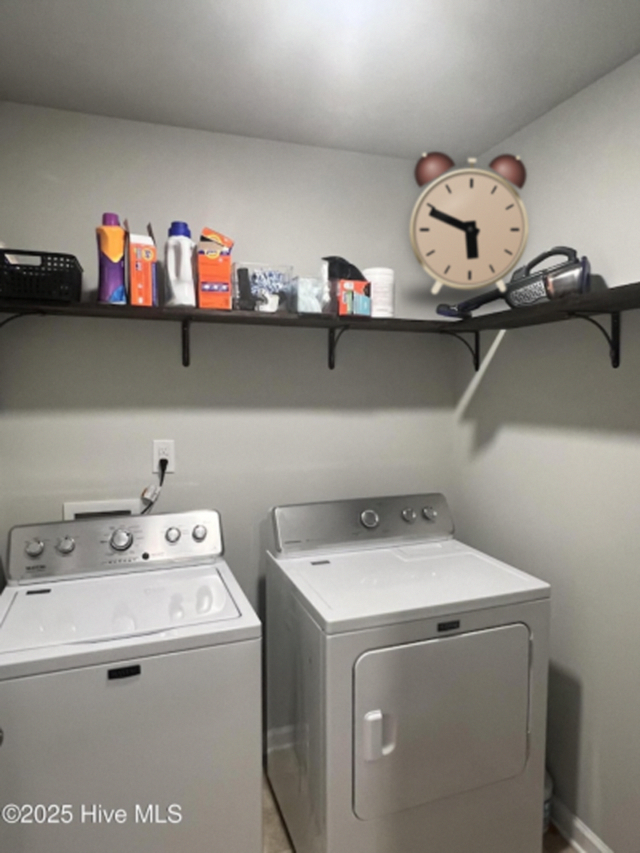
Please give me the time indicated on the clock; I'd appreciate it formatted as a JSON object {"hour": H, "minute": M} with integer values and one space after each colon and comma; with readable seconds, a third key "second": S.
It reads {"hour": 5, "minute": 49}
